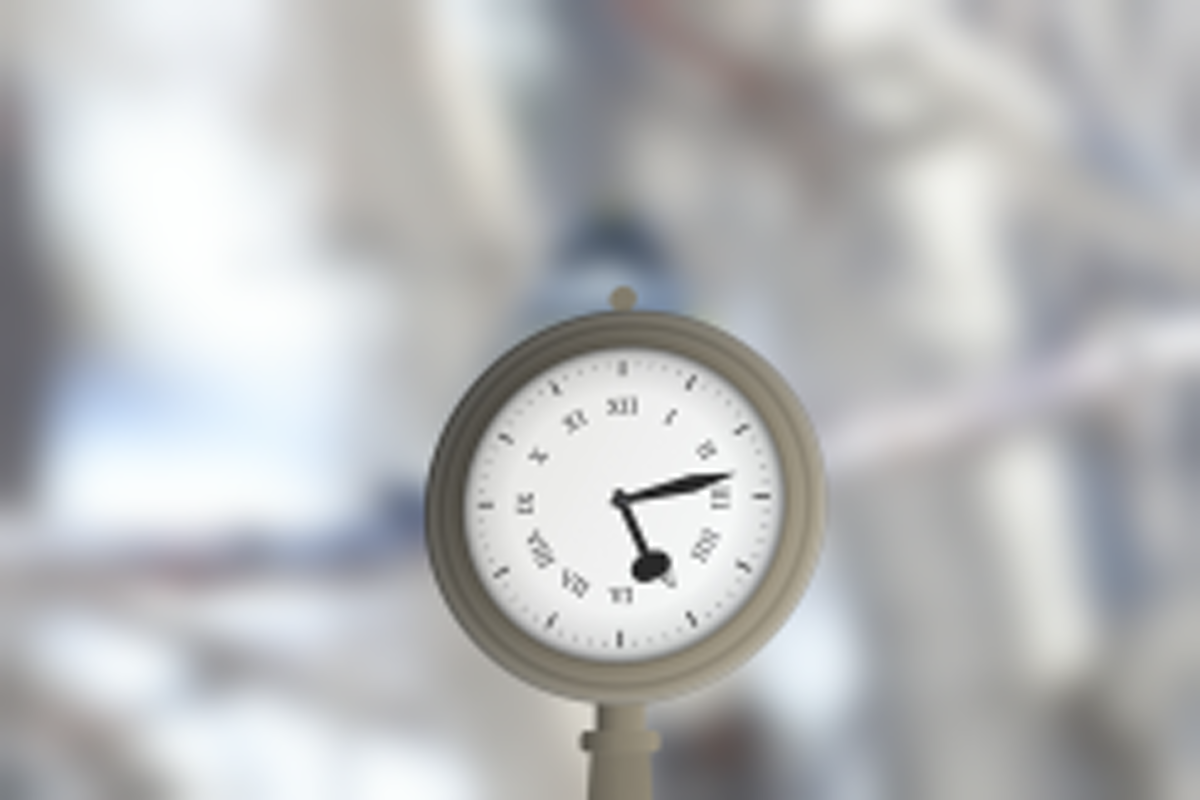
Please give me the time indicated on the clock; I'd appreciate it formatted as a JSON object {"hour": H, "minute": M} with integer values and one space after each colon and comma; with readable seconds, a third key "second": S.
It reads {"hour": 5, "minute": 13}
